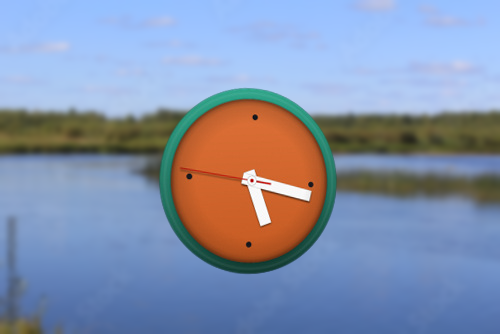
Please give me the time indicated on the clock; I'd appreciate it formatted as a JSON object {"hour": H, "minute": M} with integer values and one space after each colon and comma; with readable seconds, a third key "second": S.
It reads {"hour": 5, "minute": 16, "second": 46}
